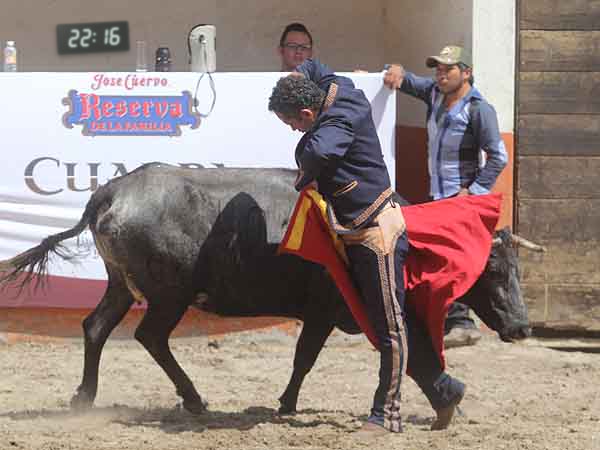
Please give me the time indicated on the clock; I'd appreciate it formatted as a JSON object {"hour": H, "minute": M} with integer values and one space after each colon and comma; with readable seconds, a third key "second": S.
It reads {"hour": 22, "minute": 16}
